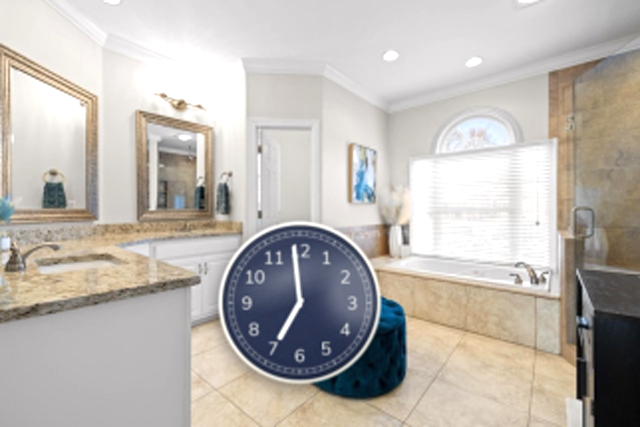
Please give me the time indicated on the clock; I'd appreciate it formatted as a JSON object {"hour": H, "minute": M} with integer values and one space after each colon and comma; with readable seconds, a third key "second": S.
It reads {"hour": 6, "minute": 59}
